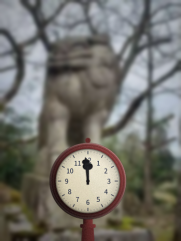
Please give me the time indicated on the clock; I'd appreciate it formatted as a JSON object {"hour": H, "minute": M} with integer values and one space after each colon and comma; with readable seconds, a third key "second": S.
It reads {"hour": 11, "minute": 59}
